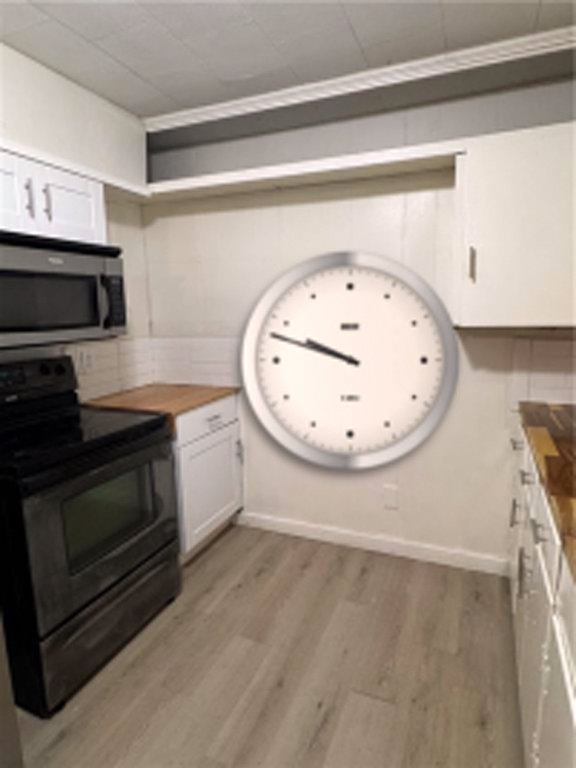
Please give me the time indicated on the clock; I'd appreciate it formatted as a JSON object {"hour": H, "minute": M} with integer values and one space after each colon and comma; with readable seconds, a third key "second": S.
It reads {"hour": 9, "minute": 48}
